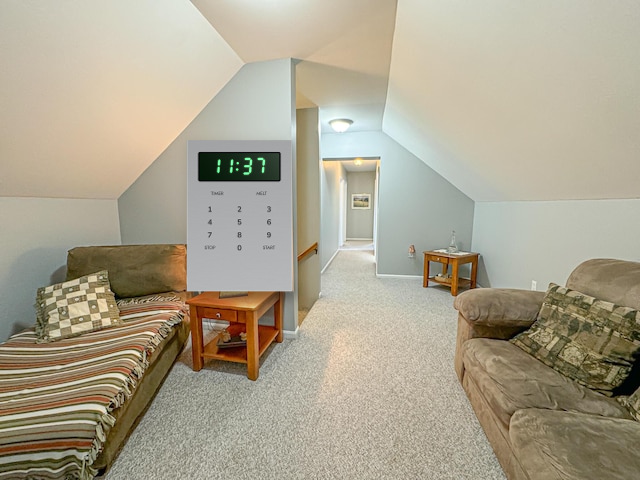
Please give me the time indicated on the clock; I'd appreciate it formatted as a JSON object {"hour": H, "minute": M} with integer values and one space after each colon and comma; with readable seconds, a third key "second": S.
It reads {"hour": 11, "minute": 37}
